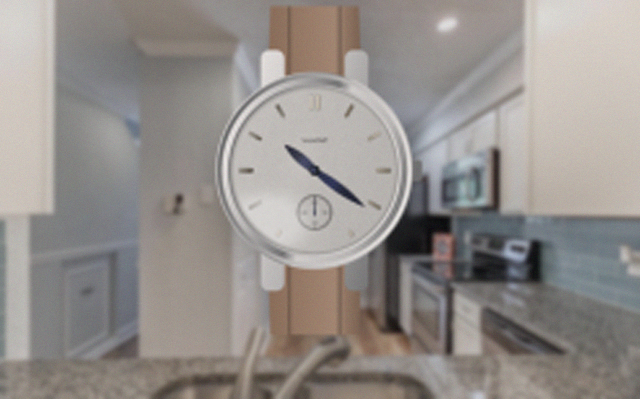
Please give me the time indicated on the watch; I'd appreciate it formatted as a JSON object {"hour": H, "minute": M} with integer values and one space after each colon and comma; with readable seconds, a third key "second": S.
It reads {"hour": 10, "minute": 21}
